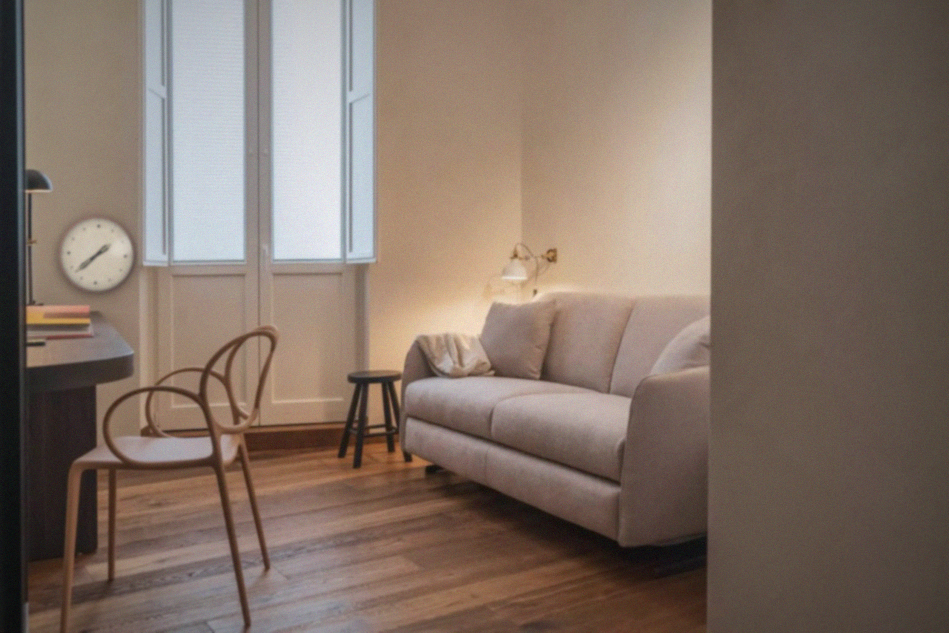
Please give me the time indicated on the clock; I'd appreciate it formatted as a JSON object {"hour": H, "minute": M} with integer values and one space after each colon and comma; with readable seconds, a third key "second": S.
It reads {"hour": 1, "minute": 38}
